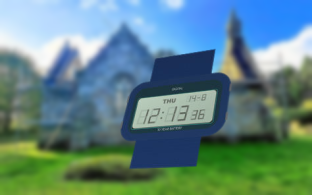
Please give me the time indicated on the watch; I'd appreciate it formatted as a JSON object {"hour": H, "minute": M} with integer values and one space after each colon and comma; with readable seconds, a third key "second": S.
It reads {"hour": 12, "minute": 13, "second": 36}
